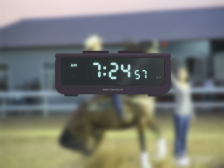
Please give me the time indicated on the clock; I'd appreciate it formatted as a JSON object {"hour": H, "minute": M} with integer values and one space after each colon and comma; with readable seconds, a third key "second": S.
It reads {"hour": 7, "minute": 24, "second": 57}
